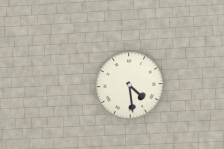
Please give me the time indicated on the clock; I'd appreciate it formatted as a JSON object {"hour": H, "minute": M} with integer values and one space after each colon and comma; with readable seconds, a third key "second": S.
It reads {"hour": 4, "minute": 29}
